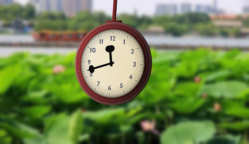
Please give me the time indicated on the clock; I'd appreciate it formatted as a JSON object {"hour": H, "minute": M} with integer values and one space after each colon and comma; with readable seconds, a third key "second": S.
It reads {"hour": 11, "minute": 42}
